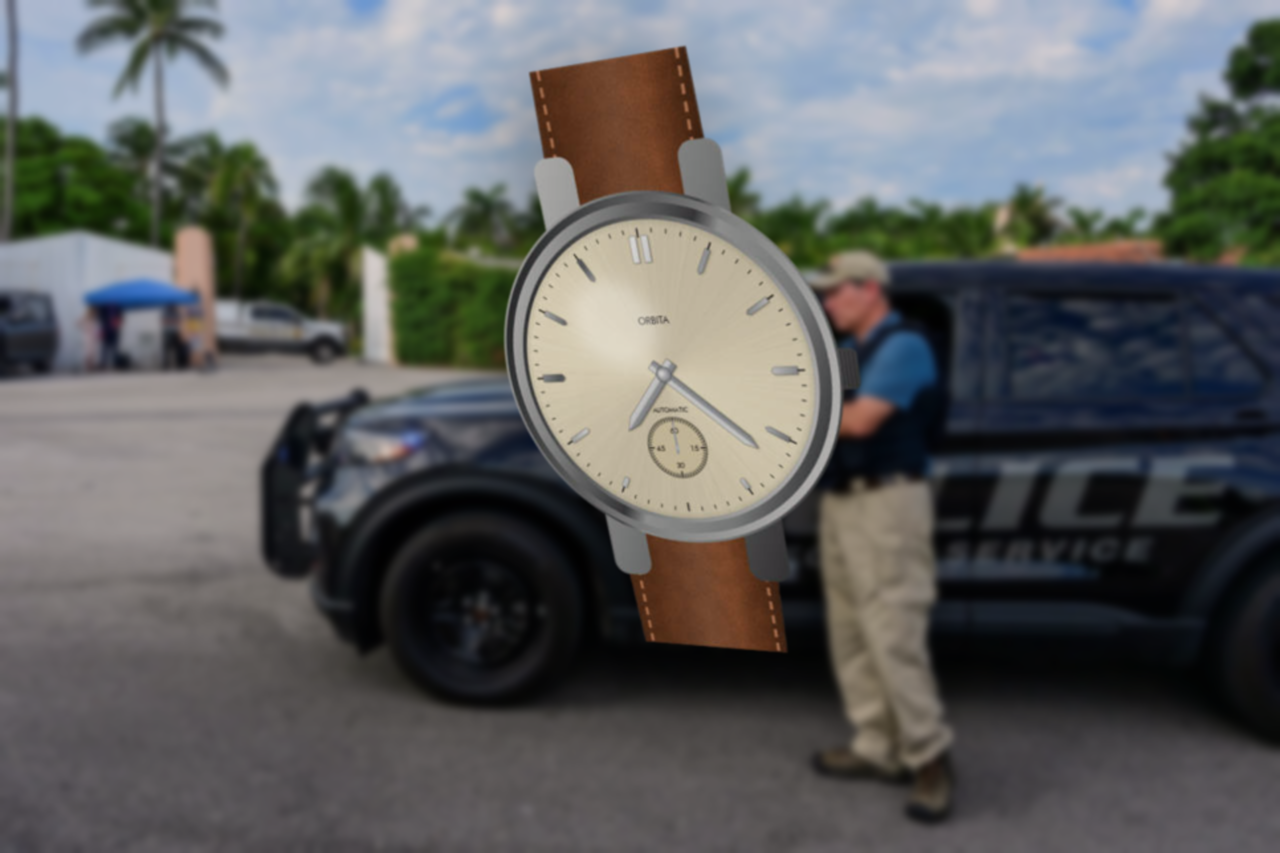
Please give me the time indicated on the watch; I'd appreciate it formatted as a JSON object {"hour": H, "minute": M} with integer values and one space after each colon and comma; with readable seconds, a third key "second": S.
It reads {"hour": 7, "minute": 22}
